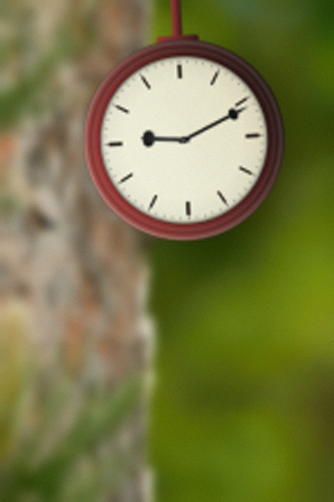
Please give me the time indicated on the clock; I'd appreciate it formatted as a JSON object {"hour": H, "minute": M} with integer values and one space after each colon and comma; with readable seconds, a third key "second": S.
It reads {"hour": 9, "minute": 11}
